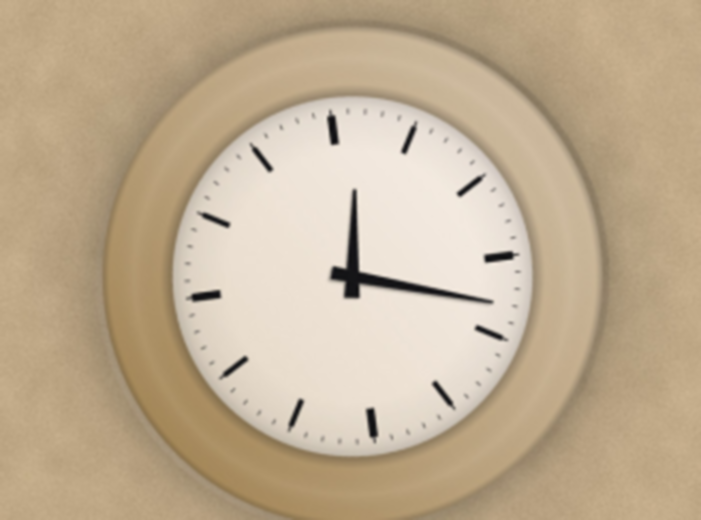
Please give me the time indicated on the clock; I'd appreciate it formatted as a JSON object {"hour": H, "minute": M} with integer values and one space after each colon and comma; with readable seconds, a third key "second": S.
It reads {"hour": 12, "minute": 18}
